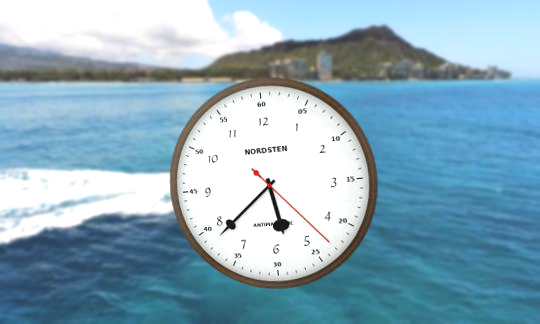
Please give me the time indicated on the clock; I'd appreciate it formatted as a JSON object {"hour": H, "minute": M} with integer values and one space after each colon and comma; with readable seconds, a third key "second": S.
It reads {"hour": 5, "minute": 38, "second": 23}
